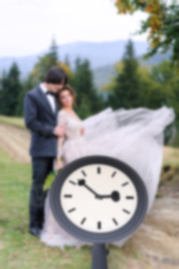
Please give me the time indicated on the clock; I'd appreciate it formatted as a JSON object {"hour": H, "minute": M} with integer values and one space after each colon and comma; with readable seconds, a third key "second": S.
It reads {"hour": 2, "minute": 52}
